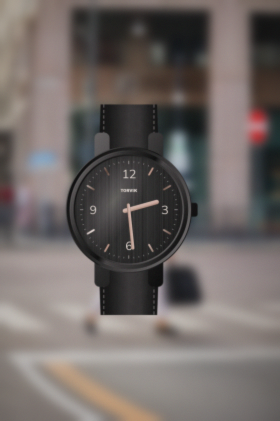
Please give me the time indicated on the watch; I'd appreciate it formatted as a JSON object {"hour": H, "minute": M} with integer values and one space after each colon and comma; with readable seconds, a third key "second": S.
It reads {"hour": 2, "minute": 29}
